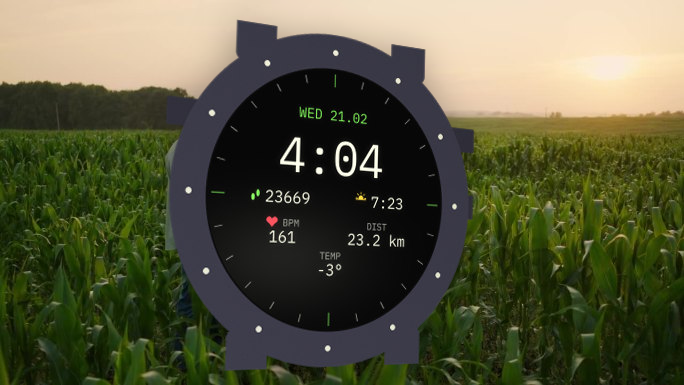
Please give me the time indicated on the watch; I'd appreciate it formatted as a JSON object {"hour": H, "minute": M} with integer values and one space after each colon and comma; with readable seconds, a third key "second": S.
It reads {"hour": 4, "minute": 4}
